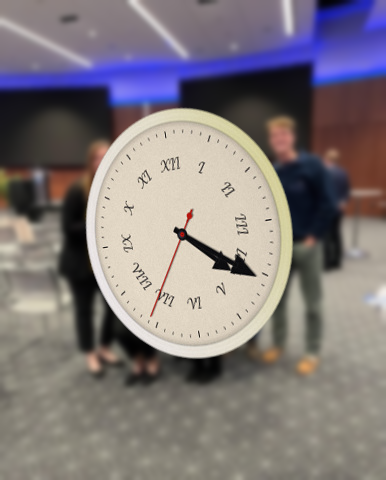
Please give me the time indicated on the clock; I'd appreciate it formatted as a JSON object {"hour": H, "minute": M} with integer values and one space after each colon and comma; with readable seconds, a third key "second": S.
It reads {"hour": 4, "minute": 20, "second": 36}
